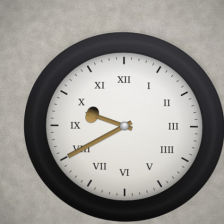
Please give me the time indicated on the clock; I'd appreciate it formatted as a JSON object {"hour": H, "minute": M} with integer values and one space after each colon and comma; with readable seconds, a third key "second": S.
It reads {"hour": 9, "minute": 40}
